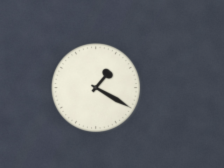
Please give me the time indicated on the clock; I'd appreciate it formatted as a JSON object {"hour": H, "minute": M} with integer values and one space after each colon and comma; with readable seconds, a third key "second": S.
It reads {"hour": 1, "minute": 20}
